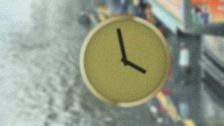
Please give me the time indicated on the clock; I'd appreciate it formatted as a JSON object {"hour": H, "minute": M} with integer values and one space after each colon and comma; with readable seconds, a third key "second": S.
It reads {"hour": 3, "minute": 58}
